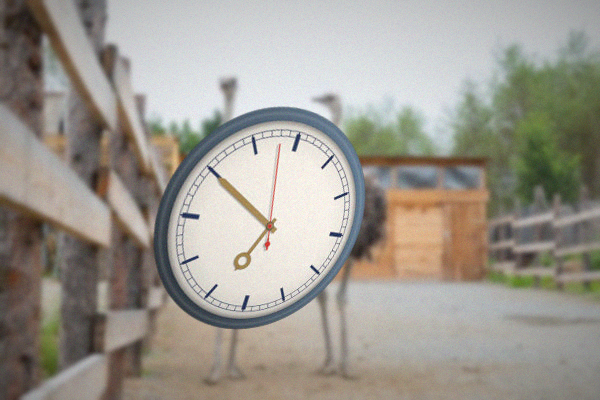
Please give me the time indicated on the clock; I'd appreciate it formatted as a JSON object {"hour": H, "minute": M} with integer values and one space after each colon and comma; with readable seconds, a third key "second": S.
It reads {"hour": 6, "minute": 49, "second": 58}
